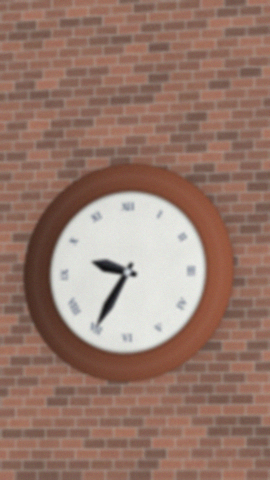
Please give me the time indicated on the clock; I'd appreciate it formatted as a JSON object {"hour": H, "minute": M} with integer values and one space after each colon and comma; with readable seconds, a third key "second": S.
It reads {"hour": 9, "minute": 35}
